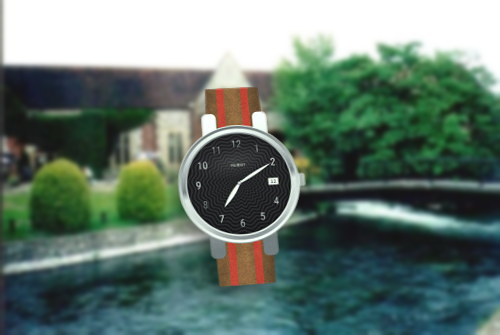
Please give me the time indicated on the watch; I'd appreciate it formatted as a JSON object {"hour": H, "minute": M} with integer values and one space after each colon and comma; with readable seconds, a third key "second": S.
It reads {"hour": 7, "minute": 10}
